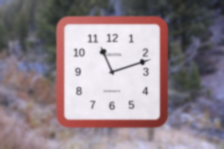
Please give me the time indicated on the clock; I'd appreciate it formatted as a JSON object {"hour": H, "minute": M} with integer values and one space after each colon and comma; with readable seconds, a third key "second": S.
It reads {"hour": 11, "minute": 12}
